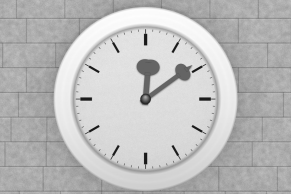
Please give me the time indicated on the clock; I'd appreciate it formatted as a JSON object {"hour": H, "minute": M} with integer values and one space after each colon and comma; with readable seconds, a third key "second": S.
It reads {"hour": 12, "minute": 9}
